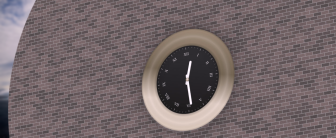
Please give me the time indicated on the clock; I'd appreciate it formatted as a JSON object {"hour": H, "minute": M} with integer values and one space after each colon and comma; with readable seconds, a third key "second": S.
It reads {"hour": 12, "minute": 29}
